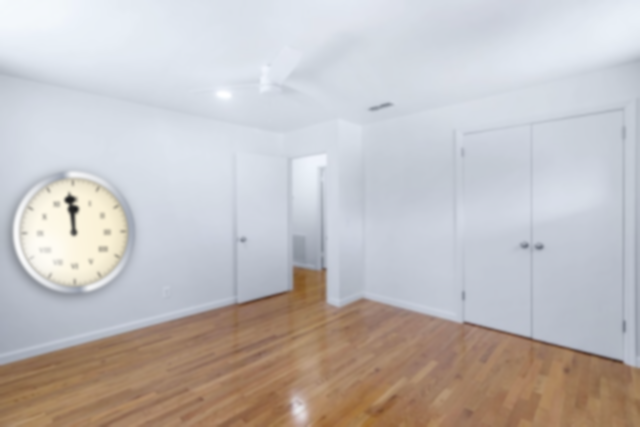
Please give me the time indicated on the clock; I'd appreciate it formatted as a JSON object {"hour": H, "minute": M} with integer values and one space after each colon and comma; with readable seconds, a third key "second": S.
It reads {"hour": 11, "minute": 59}
